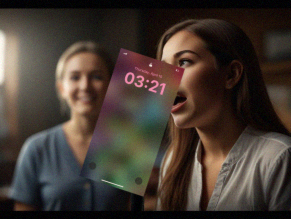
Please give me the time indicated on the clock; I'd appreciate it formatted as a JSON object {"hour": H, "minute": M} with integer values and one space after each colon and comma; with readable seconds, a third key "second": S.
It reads {"hour": 3, "minute": 21}
